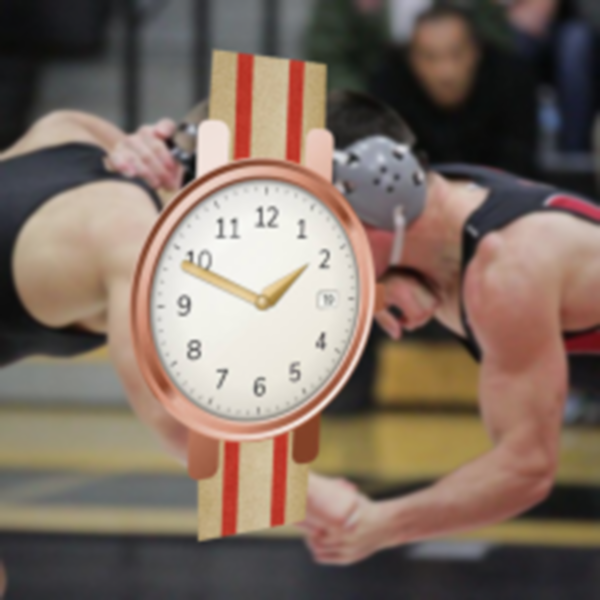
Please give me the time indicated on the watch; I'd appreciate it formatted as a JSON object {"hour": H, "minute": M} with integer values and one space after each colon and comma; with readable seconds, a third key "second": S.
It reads {"hour": 1, "minute": 49}
